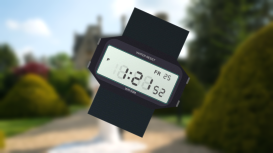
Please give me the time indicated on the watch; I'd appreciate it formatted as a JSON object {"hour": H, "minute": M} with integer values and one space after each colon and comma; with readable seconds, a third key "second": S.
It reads {"hour": 1, "minute": 21, "second": 52}
